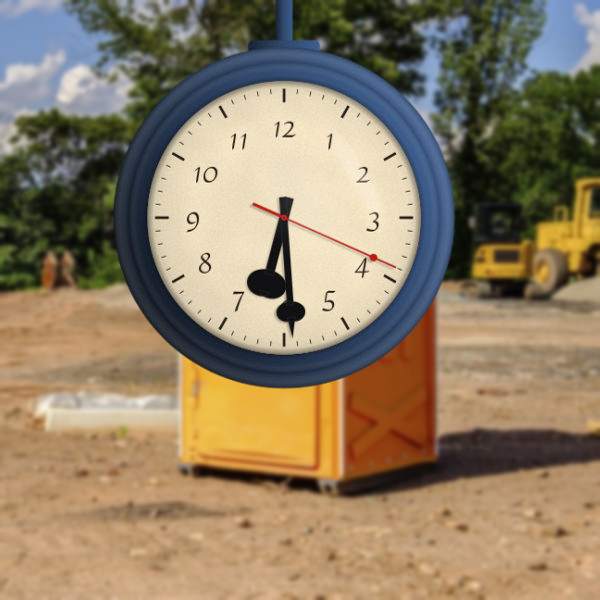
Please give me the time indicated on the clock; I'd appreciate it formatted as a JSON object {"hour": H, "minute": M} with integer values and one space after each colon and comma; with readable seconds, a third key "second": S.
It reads {"hour": 6, "minute": 29, "second": 19}
